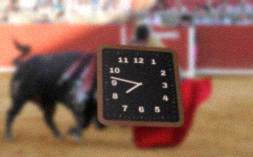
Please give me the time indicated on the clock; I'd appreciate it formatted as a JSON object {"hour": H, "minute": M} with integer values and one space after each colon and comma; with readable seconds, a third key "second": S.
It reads {"hour": 7, "minute": 47}
